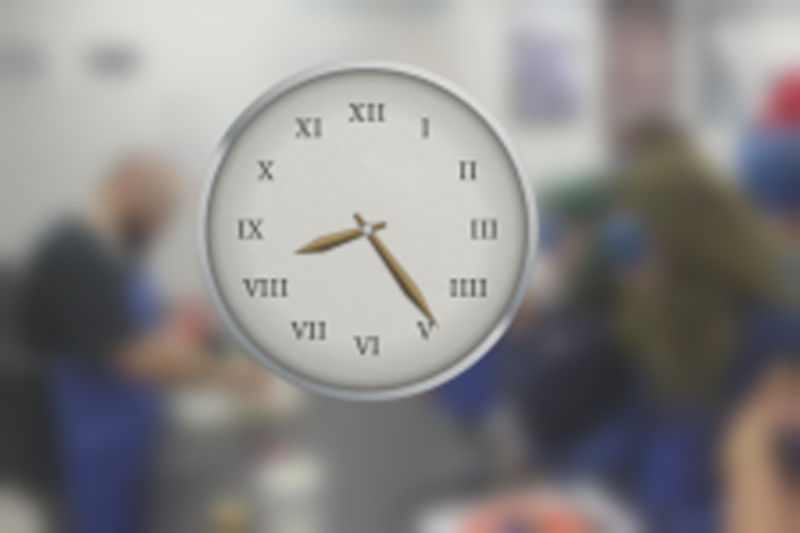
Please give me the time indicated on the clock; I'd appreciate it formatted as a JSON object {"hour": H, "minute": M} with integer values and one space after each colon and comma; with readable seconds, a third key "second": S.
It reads {"hour": 8, "minute": 24}
